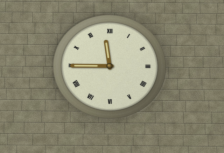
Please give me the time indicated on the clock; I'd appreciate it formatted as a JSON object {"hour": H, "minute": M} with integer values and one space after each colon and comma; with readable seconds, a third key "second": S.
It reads {"hour": 11, "minute": 45}
